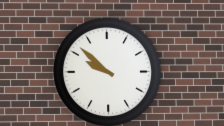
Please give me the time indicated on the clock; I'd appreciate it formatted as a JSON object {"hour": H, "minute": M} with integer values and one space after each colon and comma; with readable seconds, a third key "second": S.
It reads {"hour": 9, "minute": 52}
